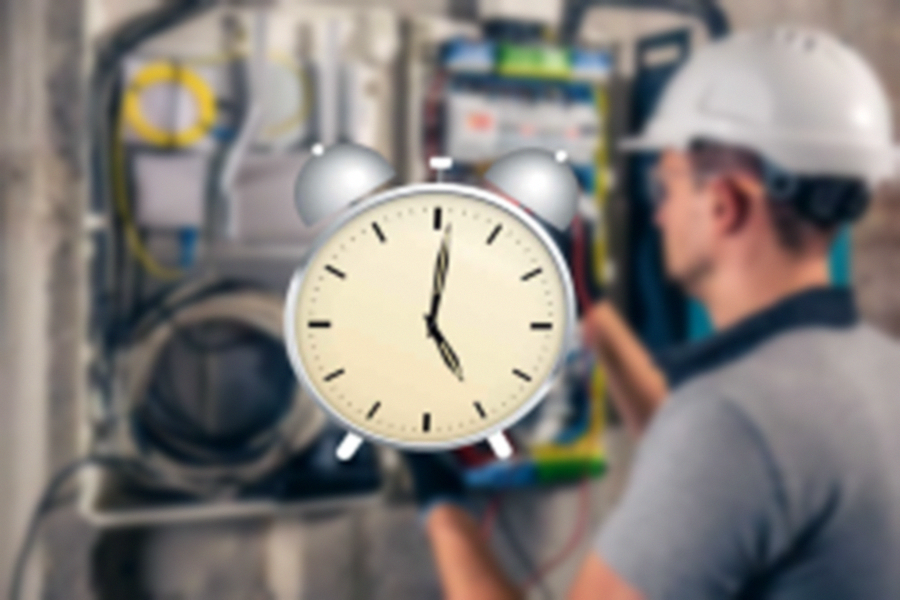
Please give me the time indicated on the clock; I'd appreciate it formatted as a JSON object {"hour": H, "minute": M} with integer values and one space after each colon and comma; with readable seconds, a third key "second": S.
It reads {"hour": 5, "minute": 1}
